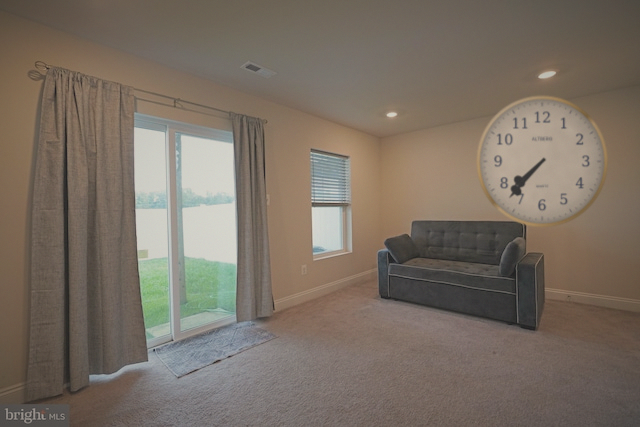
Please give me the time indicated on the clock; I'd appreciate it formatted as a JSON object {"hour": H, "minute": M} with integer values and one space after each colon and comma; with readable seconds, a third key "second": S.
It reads {"hour": 7, "minute": 37}
